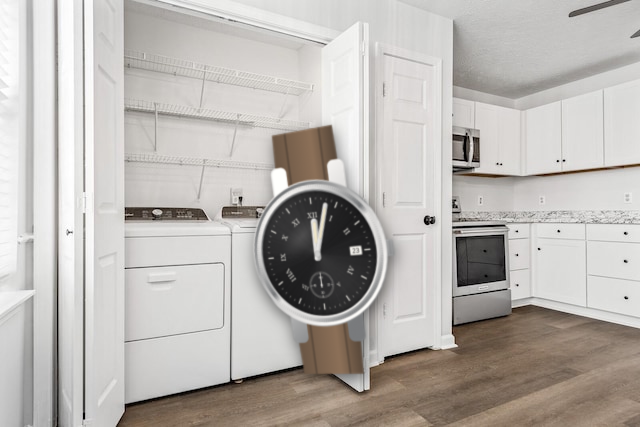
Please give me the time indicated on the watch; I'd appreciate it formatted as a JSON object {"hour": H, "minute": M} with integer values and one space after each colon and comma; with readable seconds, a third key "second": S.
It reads {"hour": 12, "minute": 3}
